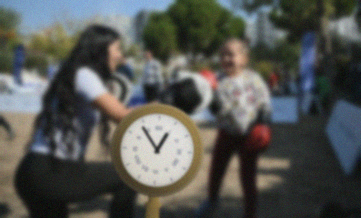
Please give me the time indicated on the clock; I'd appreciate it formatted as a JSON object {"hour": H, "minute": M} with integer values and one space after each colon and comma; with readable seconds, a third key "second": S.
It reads {"hour": 12, "minute": 54}
